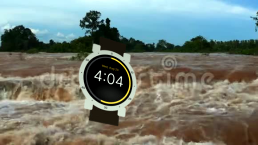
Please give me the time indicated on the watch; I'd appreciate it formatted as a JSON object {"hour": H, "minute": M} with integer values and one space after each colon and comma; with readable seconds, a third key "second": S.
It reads {"hour": 4, "minute": 4}
